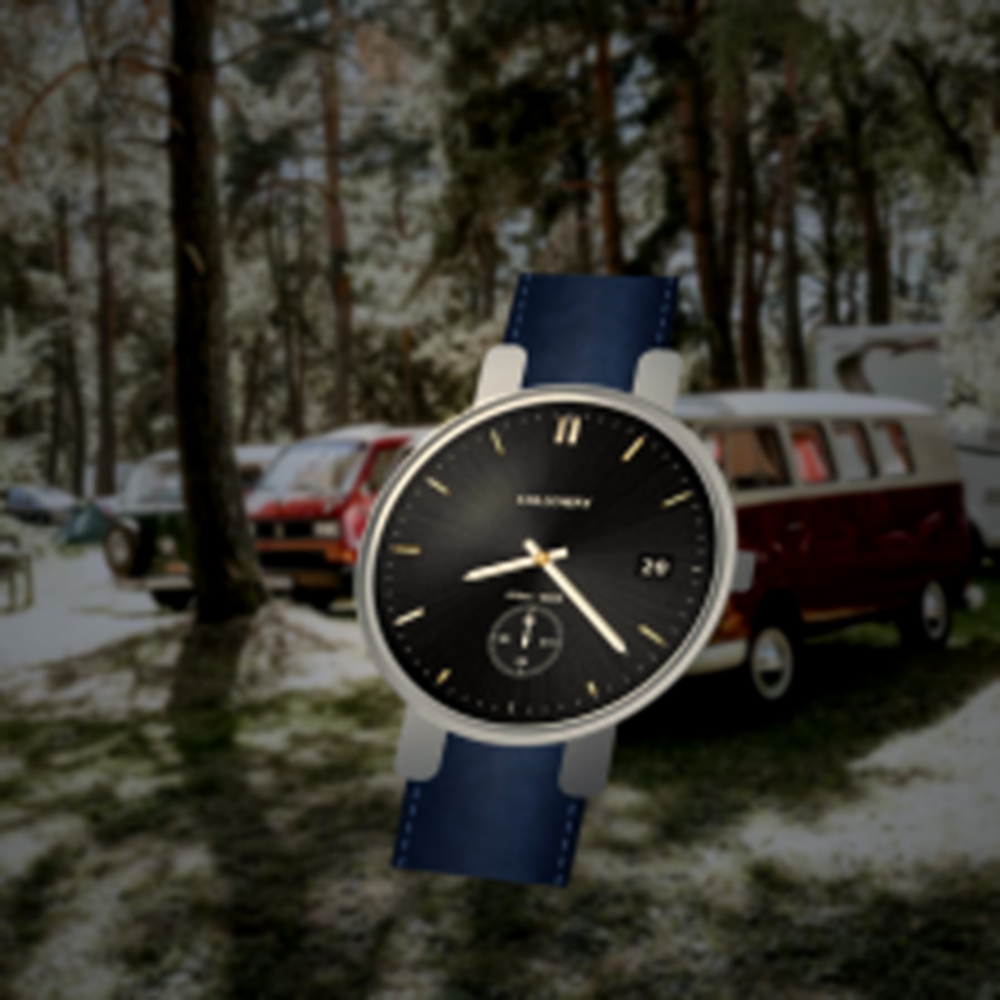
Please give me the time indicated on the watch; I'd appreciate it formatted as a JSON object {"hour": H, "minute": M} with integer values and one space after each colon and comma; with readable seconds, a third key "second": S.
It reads {"hour": 8, "minute": 22}
